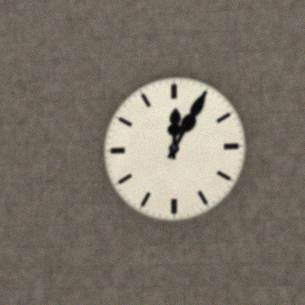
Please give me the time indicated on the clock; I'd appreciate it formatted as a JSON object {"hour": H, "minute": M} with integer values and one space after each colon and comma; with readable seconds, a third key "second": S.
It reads {"hour": 12, "minute": 5}
